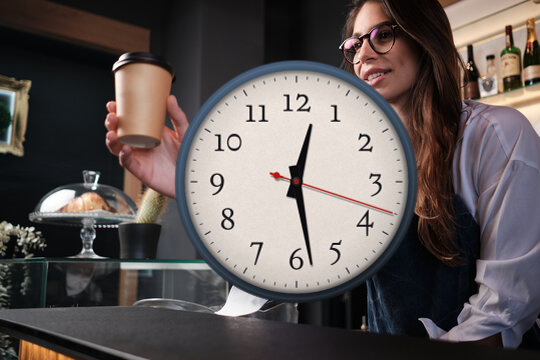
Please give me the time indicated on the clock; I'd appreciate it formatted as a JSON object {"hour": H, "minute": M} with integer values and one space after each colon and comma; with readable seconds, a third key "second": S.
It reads {"hour": 12, "minute": 28, "second": 18}
